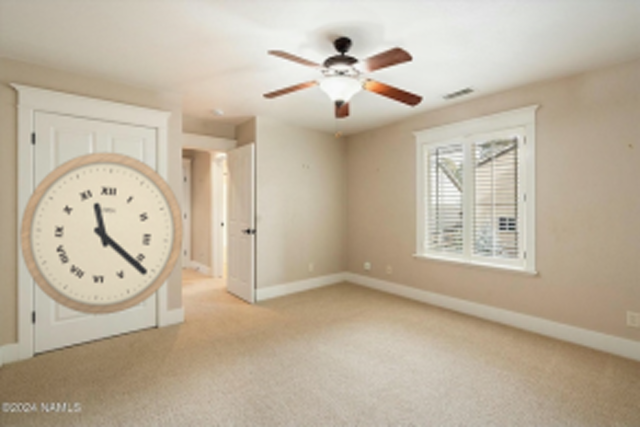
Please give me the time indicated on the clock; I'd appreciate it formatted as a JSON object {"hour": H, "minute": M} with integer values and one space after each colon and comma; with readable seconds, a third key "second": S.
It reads {"hour": 11, "minute": 21}
